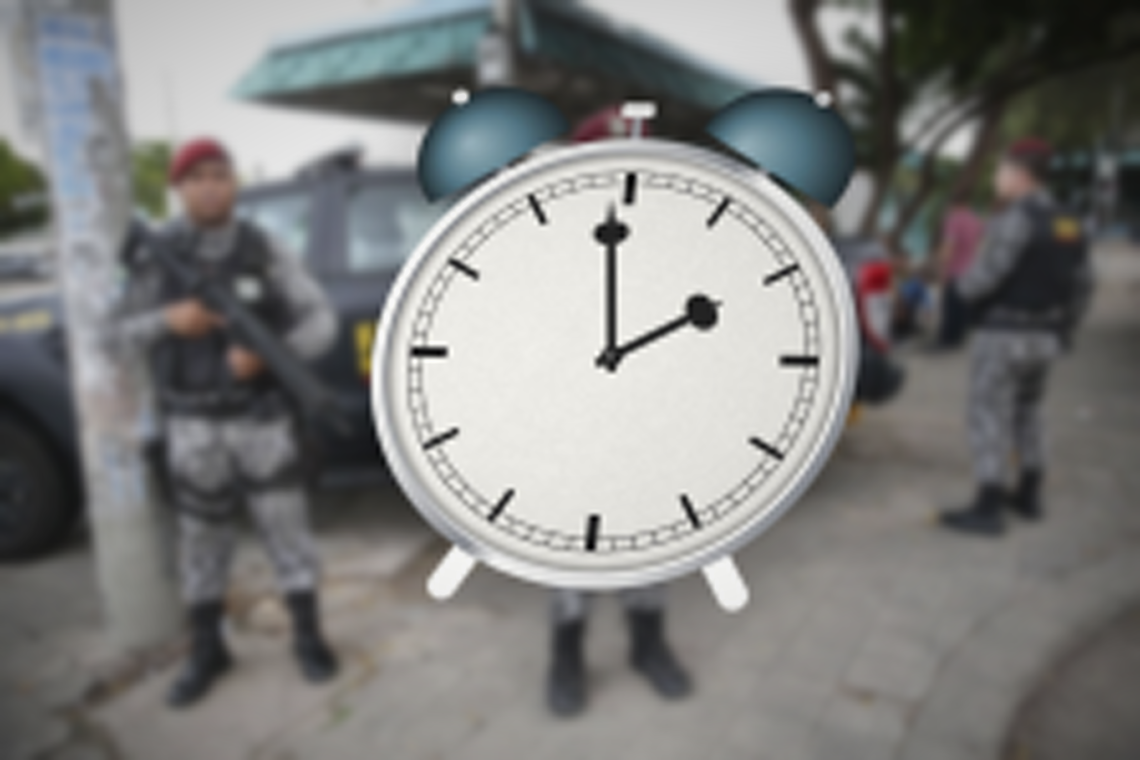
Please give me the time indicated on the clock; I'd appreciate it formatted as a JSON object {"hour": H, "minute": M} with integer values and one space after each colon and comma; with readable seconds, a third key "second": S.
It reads {"hour": 1, "minute": 59}
